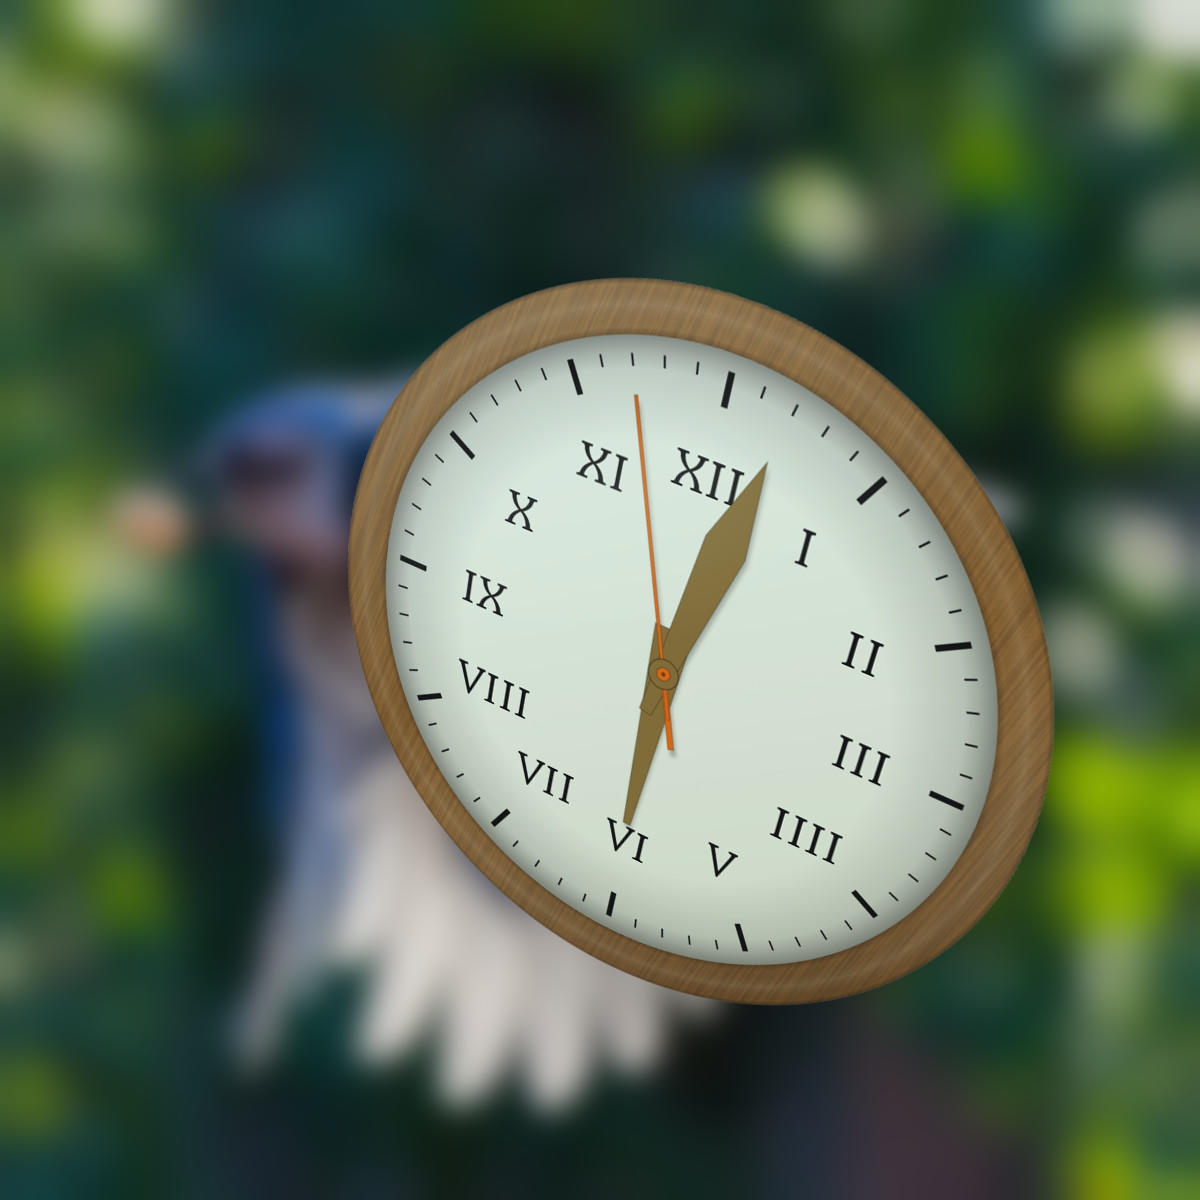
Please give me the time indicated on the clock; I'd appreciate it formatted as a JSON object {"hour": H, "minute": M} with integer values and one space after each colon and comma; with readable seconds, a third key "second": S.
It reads {"hour": 6, "minute": 1, "second": 57}
